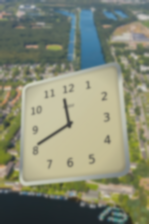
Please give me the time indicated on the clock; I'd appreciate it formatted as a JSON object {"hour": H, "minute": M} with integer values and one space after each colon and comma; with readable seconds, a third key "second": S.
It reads {"hour": 11, "minute": 41}
